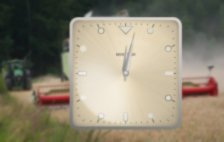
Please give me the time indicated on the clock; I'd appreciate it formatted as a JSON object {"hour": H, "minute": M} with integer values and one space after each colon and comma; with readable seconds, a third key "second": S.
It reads {"hour": 12, "minute": 2}
